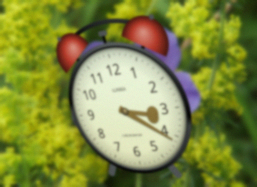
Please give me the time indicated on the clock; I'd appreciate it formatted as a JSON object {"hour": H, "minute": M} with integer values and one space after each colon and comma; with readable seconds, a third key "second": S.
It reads {"hour": 3, "minute": 21}
